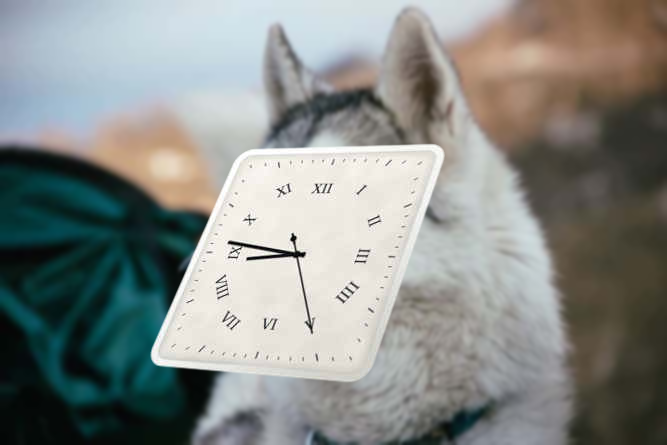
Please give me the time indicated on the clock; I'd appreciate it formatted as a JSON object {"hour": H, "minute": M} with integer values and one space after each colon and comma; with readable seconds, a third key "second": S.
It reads {"hour": 8, "minute": 46, "second": 25}
